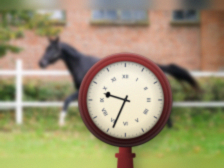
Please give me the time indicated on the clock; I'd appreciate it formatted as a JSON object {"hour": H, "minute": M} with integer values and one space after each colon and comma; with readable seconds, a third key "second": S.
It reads {"hour": 9, "minute": 34}
